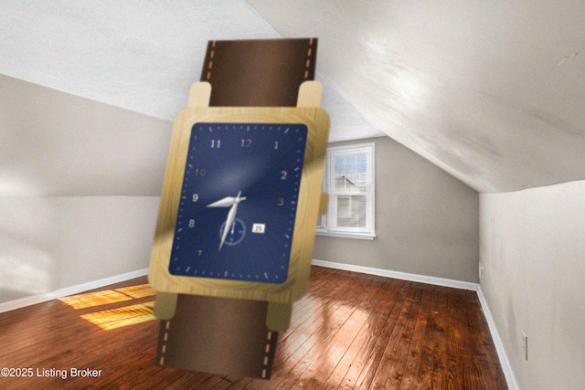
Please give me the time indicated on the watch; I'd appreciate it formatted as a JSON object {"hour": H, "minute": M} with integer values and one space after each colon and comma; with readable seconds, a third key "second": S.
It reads {"hour": 8, "minute": 32}
